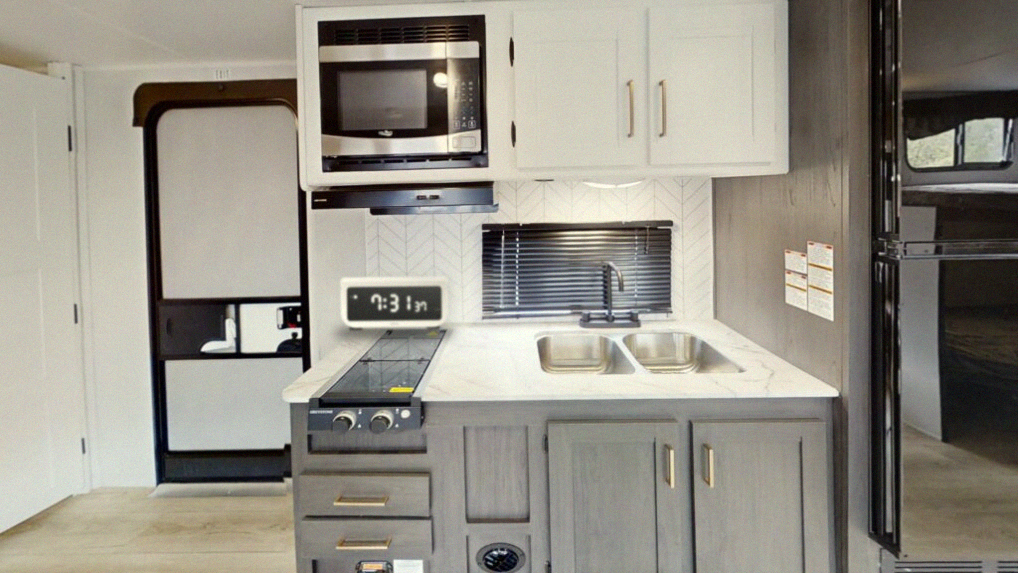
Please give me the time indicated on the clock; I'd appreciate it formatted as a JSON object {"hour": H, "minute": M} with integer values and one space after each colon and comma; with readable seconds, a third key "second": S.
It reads {"hour": 7, "minute": 31}
